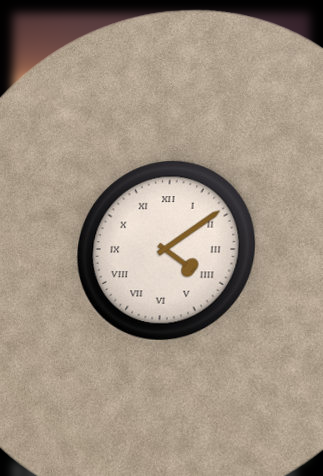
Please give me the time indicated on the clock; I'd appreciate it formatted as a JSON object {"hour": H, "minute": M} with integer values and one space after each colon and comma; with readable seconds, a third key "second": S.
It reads {"hour": 4, "minute": 9}
